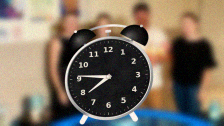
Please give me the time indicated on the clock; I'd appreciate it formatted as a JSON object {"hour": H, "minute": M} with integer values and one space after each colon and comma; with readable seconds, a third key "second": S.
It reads {"hour": 7, "minute": 46}
